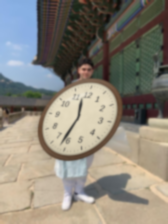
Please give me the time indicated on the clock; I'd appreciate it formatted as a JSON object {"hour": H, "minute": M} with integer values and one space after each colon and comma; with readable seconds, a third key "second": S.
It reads {"hour": 11, "minute": 32}
